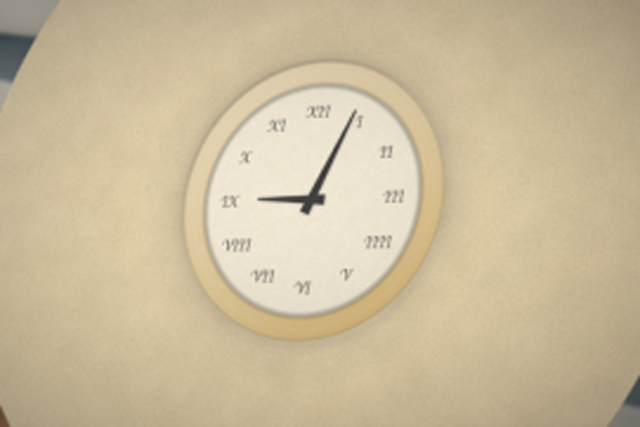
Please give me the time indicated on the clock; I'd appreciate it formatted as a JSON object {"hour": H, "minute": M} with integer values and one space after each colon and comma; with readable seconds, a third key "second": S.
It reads {"hour": 9, "minute": 4}
